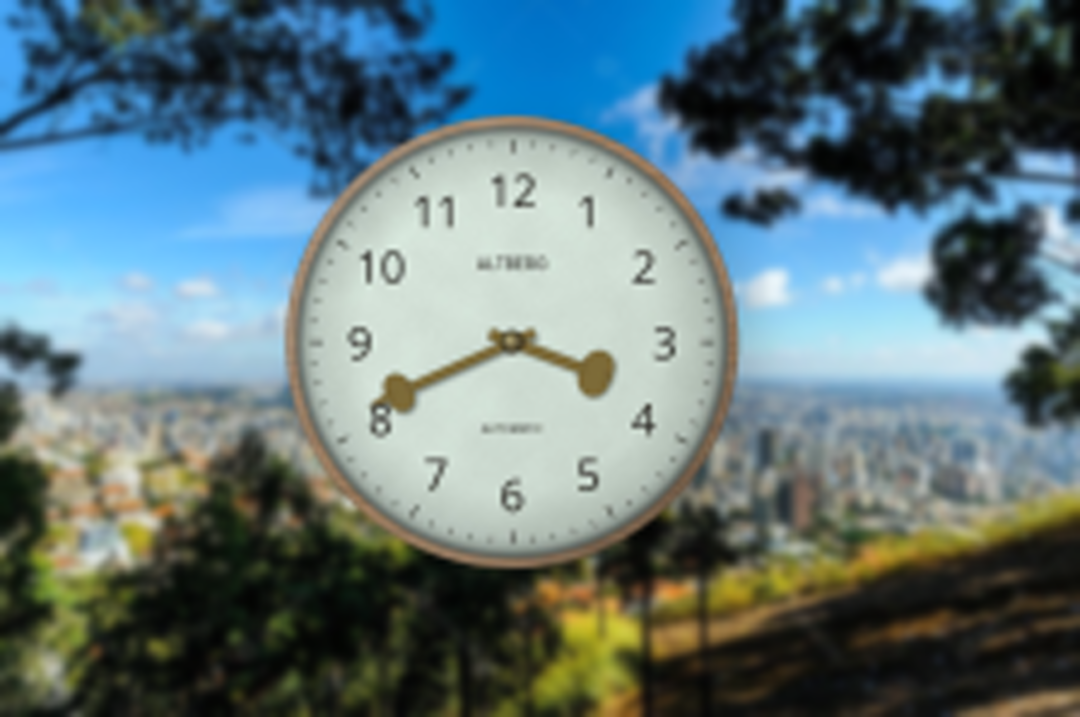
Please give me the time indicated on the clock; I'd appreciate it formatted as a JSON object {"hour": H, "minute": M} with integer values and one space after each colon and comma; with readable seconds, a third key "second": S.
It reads {"hour": 3, "minute": 41}
